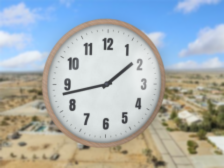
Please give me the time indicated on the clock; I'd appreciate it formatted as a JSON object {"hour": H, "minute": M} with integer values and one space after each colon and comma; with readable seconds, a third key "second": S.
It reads {"hour": 1, "minute": 43}
